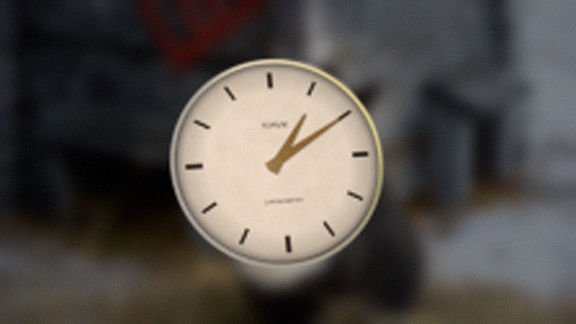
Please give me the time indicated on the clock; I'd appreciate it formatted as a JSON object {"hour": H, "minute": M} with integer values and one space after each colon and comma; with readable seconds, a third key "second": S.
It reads {"hour": 1, "minute": 10}
